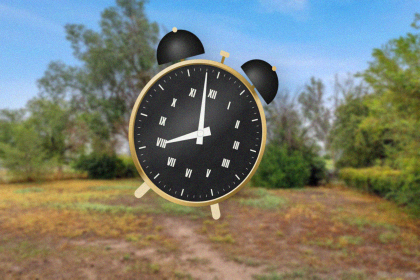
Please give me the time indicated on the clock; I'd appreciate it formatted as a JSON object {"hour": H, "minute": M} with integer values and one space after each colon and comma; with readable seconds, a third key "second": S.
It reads {"hour": 7, "minute": 58}
